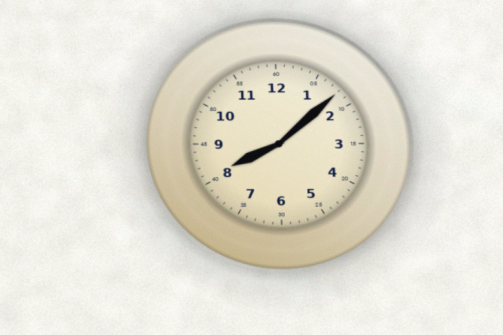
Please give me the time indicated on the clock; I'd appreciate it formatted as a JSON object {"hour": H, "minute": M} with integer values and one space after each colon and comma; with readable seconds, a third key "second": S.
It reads {"hour": 8, "minute": 8}
